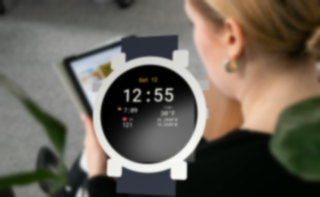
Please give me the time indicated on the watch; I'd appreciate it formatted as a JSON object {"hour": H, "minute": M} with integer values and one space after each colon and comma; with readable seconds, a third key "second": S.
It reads {"hour": 12, "minute": 55}
